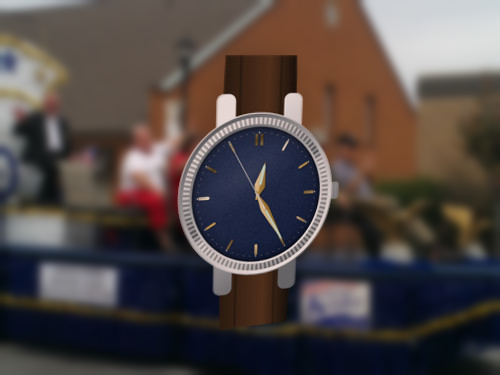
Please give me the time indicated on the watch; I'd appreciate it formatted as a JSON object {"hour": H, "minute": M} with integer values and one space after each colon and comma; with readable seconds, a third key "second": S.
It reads {"hour": 12, "minute": 24, "second": 55}
